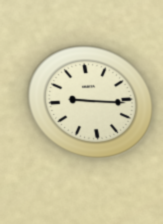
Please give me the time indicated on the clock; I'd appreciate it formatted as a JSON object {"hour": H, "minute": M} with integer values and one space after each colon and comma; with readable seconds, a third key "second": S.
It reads {"hour": 9, "minute": 16}
